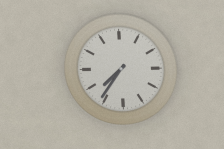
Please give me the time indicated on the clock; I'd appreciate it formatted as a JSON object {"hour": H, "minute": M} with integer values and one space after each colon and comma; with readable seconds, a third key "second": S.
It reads {"hour": 7, "minute": 36}
